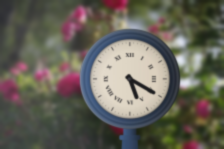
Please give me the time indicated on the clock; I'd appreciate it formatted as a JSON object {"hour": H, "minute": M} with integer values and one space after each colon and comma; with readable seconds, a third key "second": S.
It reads {"hour": 5, "minute": 20}
